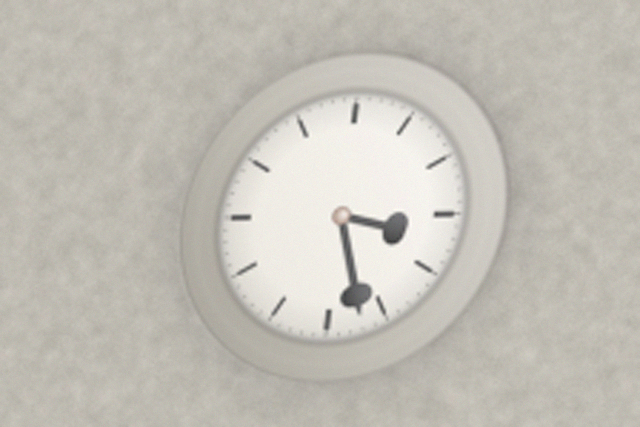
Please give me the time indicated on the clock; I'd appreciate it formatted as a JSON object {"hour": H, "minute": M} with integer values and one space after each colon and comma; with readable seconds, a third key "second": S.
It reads {"hour": 3, "minute": 27}
